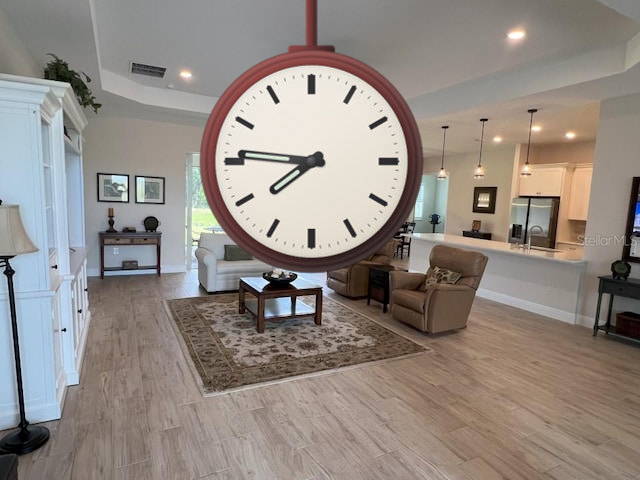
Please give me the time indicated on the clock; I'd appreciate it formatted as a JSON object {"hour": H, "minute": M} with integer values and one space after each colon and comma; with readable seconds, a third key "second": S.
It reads {"hour": 7, "minute": 46}
